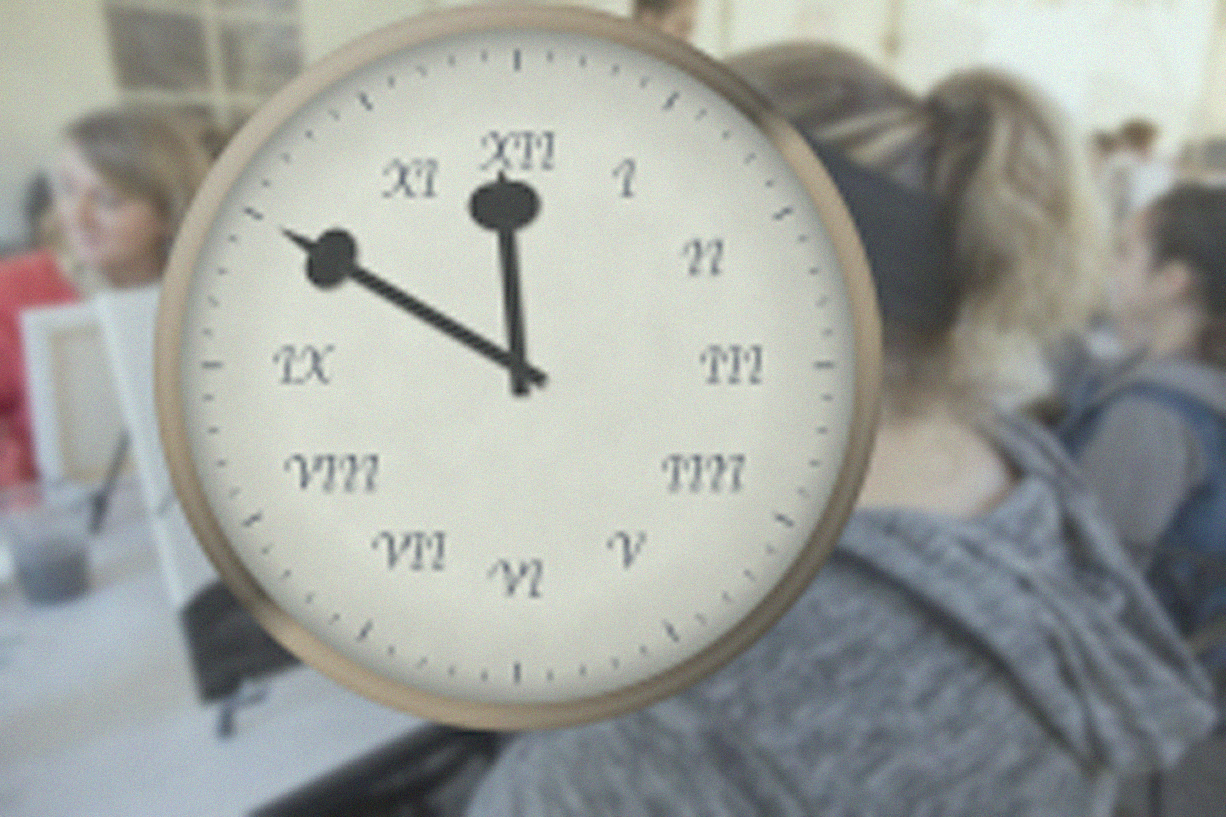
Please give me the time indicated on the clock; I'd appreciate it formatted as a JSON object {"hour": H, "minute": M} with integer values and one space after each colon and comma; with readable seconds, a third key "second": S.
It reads {"hour": 11, "minute": 50}
